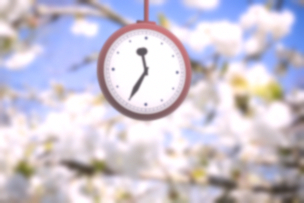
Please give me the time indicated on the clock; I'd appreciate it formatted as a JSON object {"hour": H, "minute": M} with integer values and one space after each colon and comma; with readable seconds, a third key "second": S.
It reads {"hour": 11, "minute": 35}
